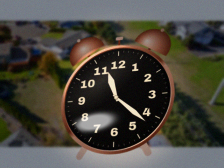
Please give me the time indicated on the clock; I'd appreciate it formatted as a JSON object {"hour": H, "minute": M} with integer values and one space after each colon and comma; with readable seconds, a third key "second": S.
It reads {"hour": 11, "minute": 22}
